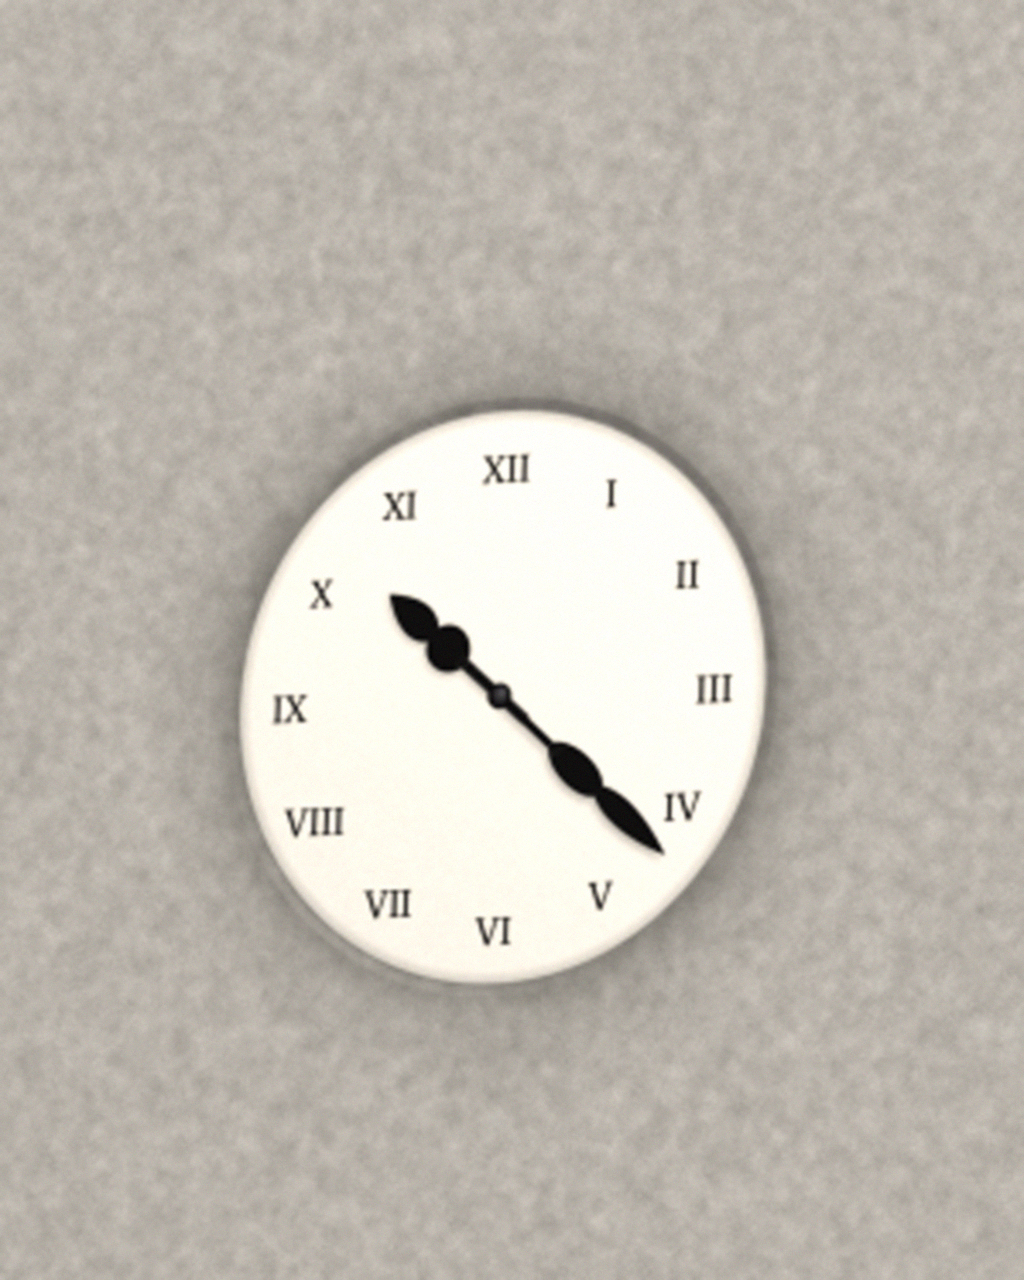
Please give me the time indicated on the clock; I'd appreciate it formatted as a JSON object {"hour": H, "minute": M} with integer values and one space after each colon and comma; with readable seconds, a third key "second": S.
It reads {"hour": 10, "minute": 22}
